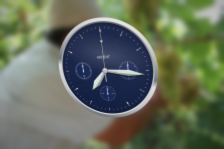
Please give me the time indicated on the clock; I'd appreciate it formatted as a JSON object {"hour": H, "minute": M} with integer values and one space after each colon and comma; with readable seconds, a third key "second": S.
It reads {"hour": 7, "minute": 16}
